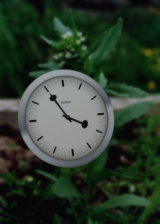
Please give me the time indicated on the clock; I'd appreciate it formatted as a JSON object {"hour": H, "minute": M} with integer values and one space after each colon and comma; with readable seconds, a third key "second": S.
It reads {"hour": 3, "minute": 55}
